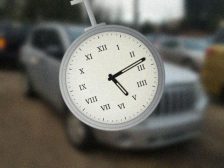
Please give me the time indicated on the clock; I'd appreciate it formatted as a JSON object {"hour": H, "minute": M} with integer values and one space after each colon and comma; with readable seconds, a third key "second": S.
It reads {"hour": 5, "minute": 13}
